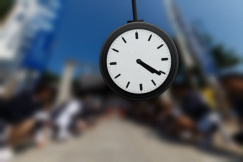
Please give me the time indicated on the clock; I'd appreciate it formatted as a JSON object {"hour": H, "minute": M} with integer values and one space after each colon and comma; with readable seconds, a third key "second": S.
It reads {"hour": 4, "minute": 21}
